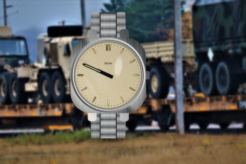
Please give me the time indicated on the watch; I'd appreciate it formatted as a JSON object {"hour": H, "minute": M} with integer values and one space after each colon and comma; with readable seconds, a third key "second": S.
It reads {"hour": 9, "minute": 49}
